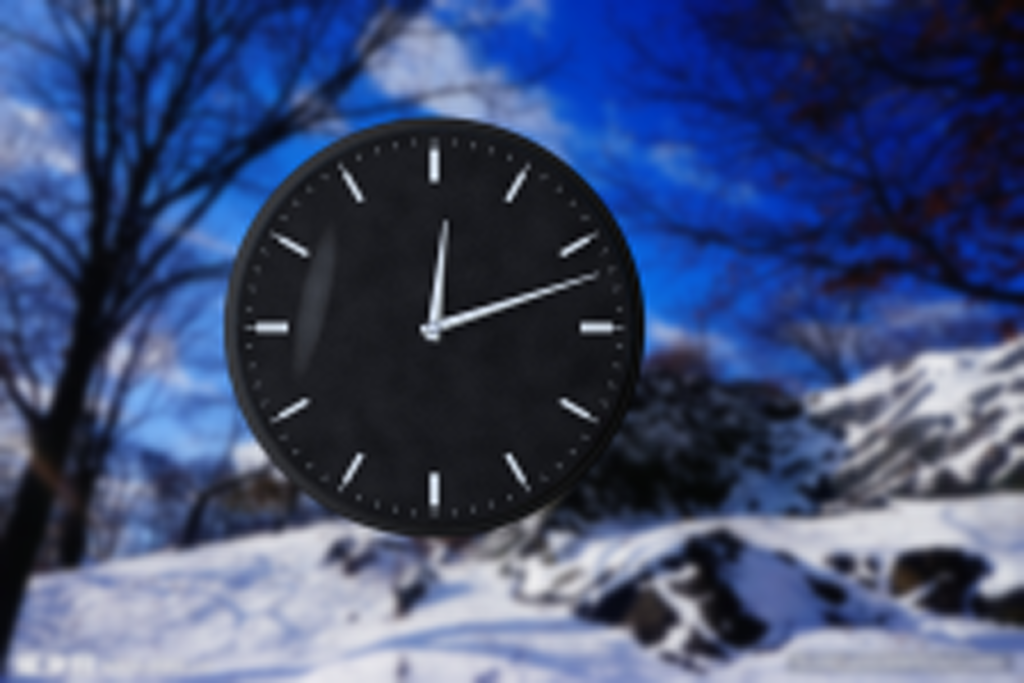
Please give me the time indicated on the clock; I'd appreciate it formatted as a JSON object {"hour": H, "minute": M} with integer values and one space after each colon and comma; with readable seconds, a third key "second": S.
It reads {"hour": 12, "minute": 12}
